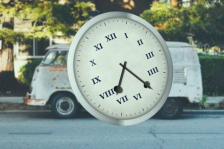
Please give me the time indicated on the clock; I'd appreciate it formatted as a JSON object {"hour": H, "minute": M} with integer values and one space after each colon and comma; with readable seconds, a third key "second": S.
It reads {"hour": 7, "minute": 25}
